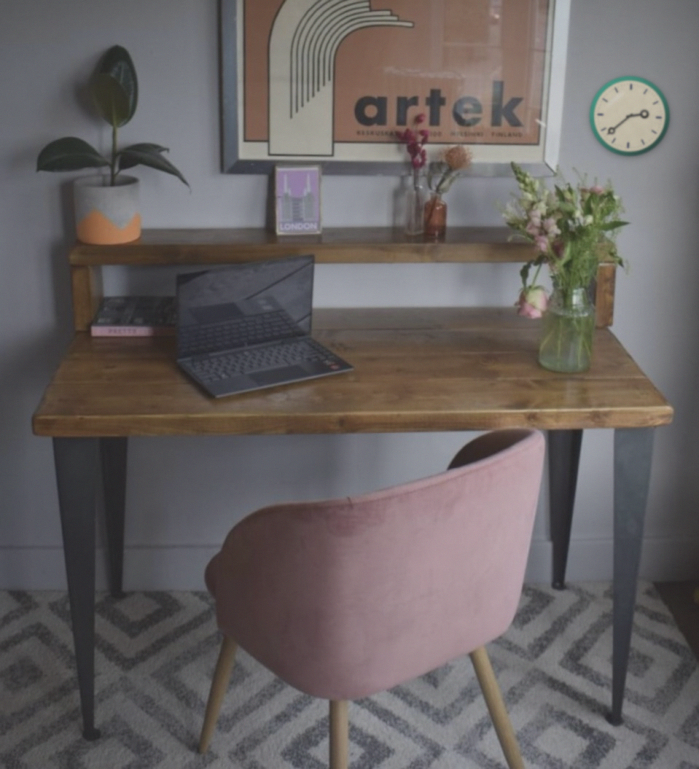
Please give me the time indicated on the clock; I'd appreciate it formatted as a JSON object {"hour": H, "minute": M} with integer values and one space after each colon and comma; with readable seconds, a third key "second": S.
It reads {"hour": 2, "minute": 38}
